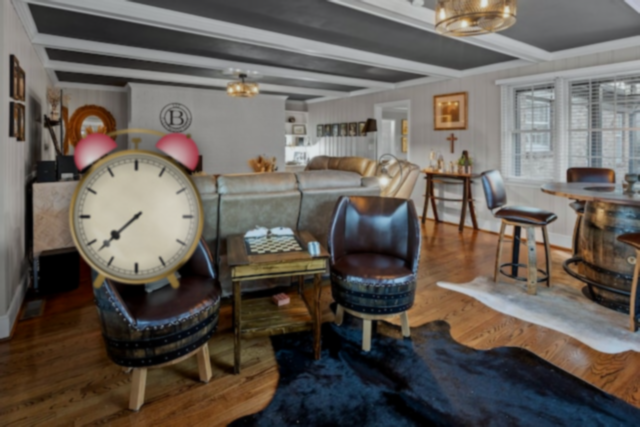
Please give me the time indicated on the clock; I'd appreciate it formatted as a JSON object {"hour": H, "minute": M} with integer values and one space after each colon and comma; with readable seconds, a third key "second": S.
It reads {"hour": 7, "minute": 38}
